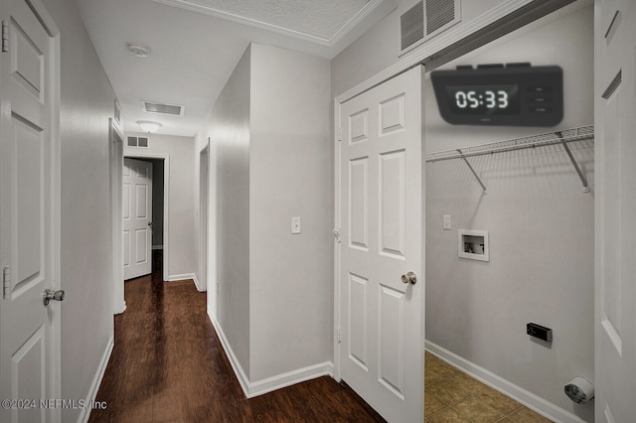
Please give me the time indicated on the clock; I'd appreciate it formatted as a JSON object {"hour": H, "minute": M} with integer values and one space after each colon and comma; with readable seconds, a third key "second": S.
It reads {"hour": 5, "minute": 33}
